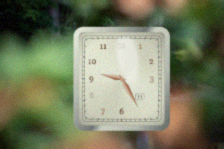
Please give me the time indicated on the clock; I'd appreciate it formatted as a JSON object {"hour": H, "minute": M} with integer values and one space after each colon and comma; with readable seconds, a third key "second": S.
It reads {"hour": 9, "minute": 25}
